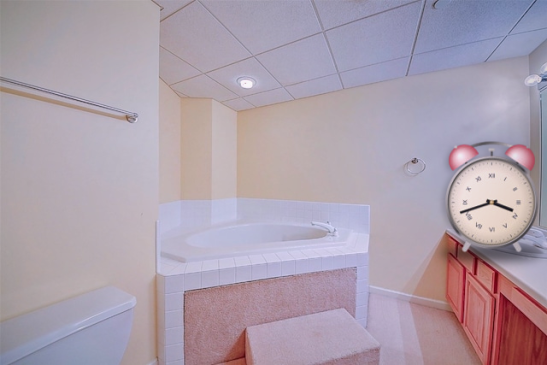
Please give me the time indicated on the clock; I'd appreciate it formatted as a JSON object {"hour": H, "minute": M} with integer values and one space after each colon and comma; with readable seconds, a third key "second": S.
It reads {"hour": 3, "minute": 42}
